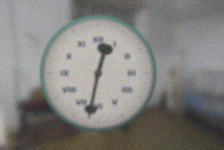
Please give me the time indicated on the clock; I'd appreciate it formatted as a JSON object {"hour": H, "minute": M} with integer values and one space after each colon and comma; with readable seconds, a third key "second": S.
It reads {"hour": 12, "minute": 32}
